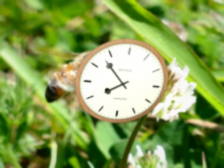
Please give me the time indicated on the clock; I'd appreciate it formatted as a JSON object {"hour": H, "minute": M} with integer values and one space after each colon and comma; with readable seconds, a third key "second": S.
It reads {"hour": 7, "minute": 53}
